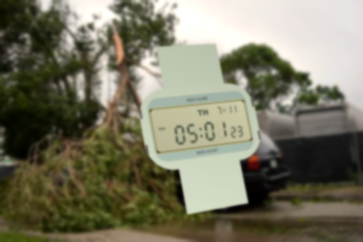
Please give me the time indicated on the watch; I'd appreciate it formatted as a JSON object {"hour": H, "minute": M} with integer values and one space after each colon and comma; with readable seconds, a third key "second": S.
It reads {"hour": 5, "minute": 1}
